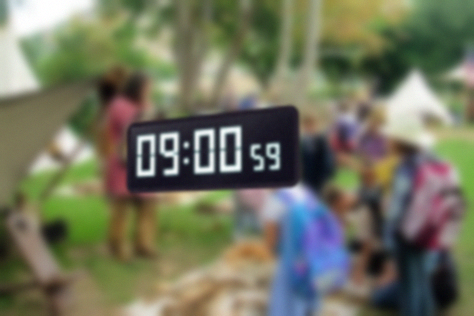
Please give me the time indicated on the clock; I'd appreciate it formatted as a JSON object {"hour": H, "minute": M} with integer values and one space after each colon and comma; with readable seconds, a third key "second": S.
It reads {"hour": 9, "minute": 0, "second": 59}
